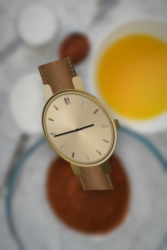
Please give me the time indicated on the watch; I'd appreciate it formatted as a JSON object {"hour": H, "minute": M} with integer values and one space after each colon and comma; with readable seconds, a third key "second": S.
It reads {"hour": 2, "minute": 44}
